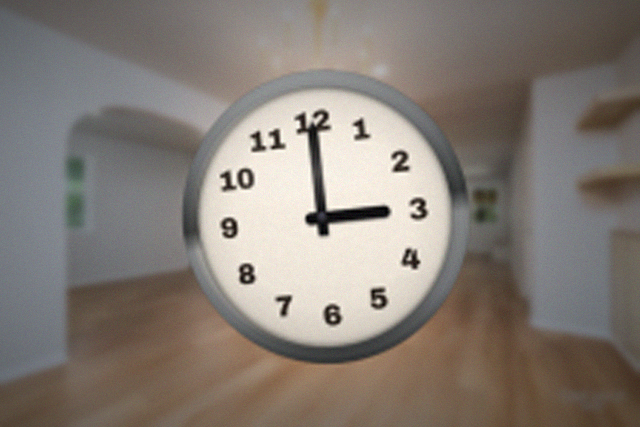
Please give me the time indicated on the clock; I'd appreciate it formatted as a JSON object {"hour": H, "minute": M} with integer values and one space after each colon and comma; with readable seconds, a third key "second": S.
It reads {"hour": 3, "minute": 0}
